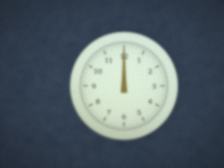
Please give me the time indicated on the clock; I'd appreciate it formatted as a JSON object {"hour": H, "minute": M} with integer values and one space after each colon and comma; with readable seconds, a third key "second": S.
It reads {"hour": 12, "minute": 0}
